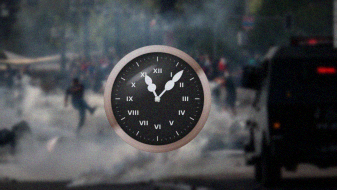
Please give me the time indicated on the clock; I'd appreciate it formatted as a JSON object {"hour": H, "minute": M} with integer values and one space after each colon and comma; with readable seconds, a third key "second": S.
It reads {"hour": 11, "minute": 7}
